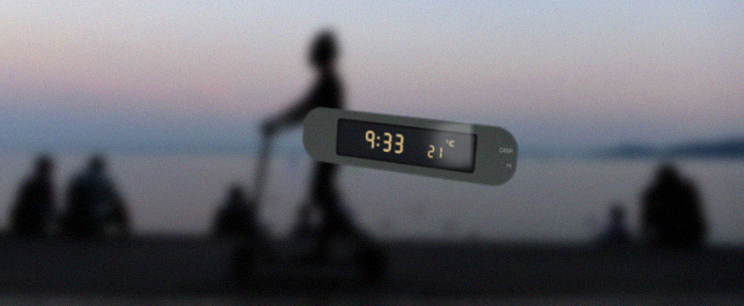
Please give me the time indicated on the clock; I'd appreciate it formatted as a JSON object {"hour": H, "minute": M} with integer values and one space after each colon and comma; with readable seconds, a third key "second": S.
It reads {"hour": 9, "minute": 33}
